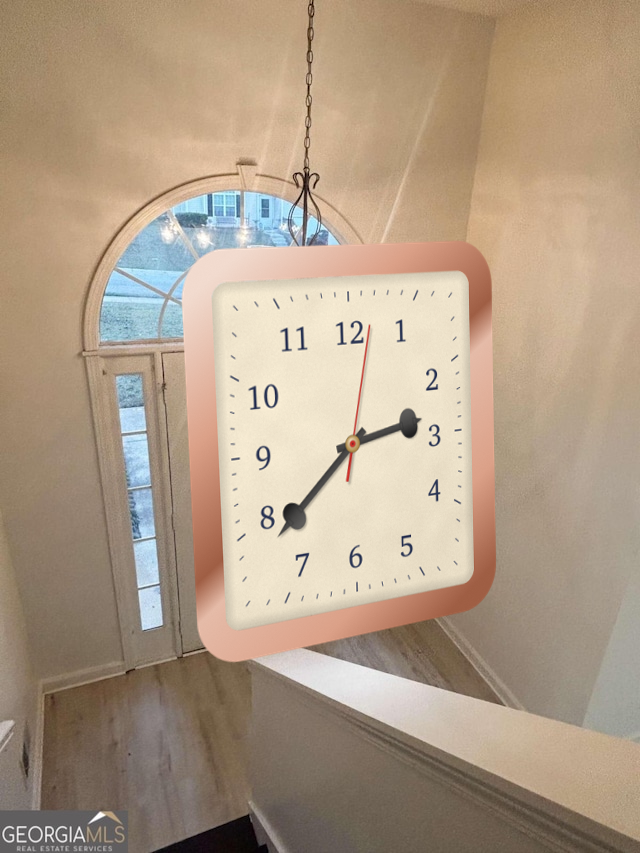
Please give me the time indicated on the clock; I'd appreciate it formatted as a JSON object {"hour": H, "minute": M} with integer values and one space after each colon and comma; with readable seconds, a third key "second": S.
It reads {"hour": 2, "minute": 38, "second": 2}
